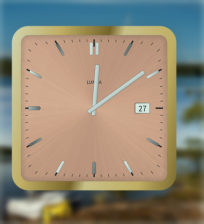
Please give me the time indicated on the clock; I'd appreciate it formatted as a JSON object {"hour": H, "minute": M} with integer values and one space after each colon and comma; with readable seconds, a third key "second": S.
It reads {"hour": 12, "minute": 9}
